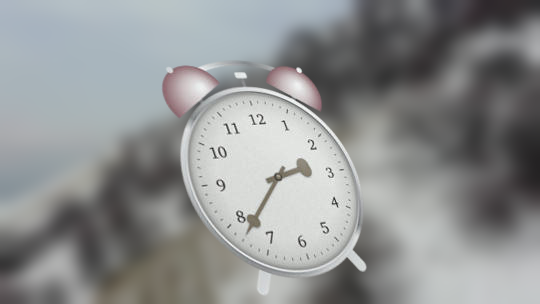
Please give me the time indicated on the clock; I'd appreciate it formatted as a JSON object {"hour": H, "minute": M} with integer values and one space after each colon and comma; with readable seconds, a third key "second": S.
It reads {"hour": 2, "minute": 38}
